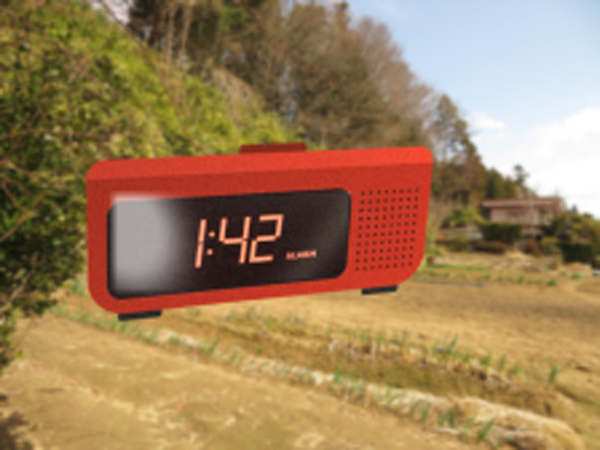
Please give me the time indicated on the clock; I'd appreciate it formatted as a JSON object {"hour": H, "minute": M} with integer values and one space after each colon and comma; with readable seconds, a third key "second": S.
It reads {"hour": 1, "minute": 42}
